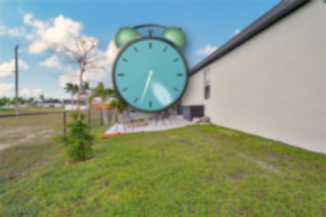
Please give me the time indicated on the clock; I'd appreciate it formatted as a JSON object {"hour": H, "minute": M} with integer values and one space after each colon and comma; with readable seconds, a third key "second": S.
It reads {"hour": 6, "minute": 33}
